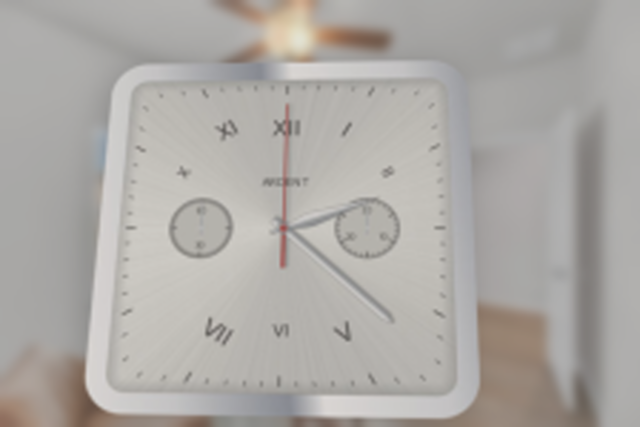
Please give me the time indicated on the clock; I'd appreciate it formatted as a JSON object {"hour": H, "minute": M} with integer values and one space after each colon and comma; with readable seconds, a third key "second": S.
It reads {"hour": 2, "minute": 22}
